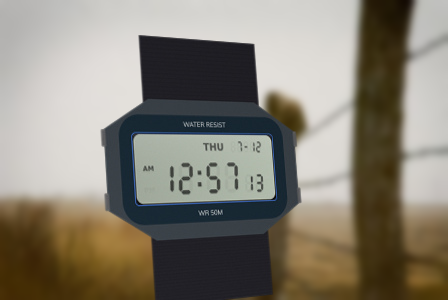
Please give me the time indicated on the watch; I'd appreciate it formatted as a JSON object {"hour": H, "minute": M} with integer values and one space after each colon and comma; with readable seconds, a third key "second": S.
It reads {"hour": 12, "minute": 57, "second": 13}
